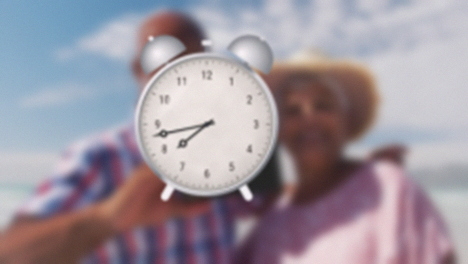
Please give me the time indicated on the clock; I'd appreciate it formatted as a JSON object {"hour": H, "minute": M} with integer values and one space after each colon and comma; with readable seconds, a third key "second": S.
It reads {"hour": 7, "minute": 43}
